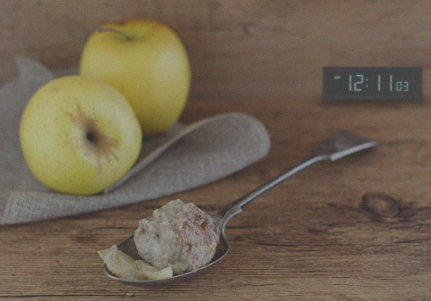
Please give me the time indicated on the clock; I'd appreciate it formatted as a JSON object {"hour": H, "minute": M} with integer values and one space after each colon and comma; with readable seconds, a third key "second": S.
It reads {"hour": 12, "minute": 11, "second": 3}
